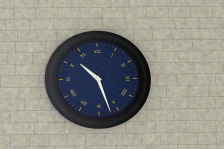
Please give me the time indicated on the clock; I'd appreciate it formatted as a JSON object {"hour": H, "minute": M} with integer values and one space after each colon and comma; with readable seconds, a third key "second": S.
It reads {"hour": 10, "minute": 27}
